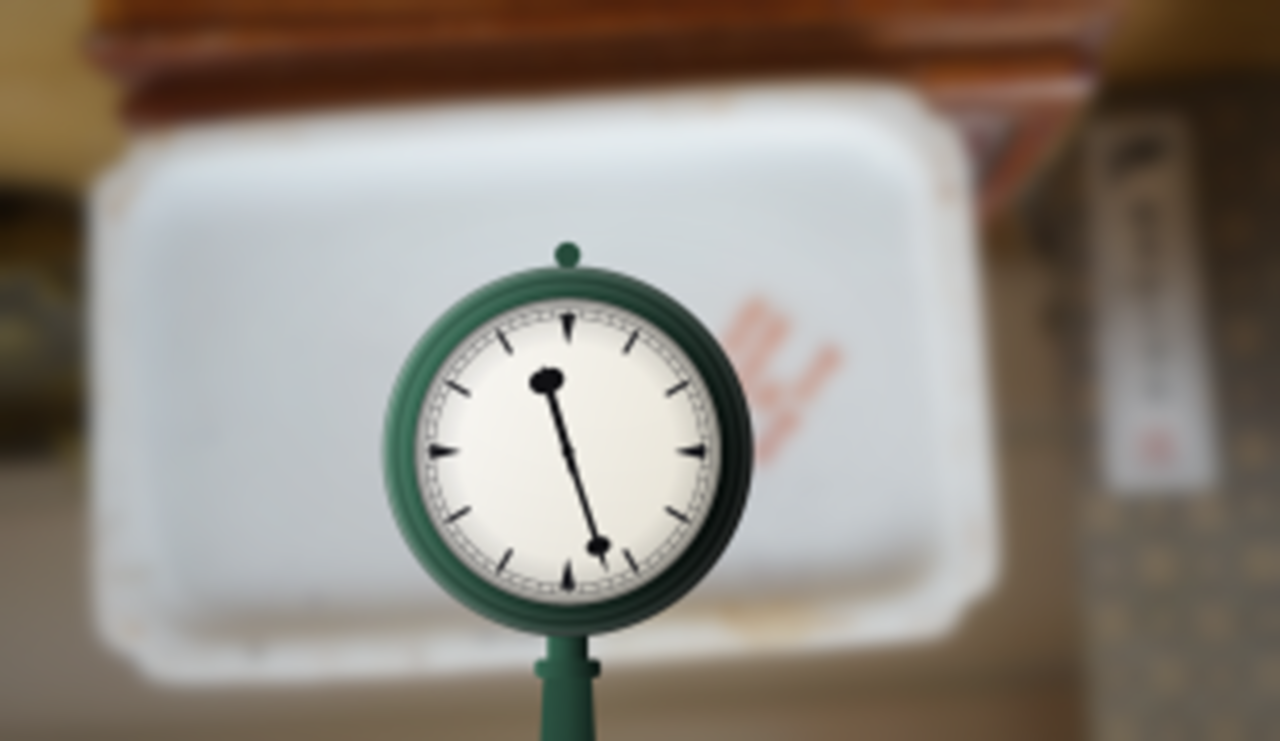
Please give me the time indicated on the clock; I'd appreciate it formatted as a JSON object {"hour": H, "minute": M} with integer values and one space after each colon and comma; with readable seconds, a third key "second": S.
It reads {"hour": 11, "minute": 27}
